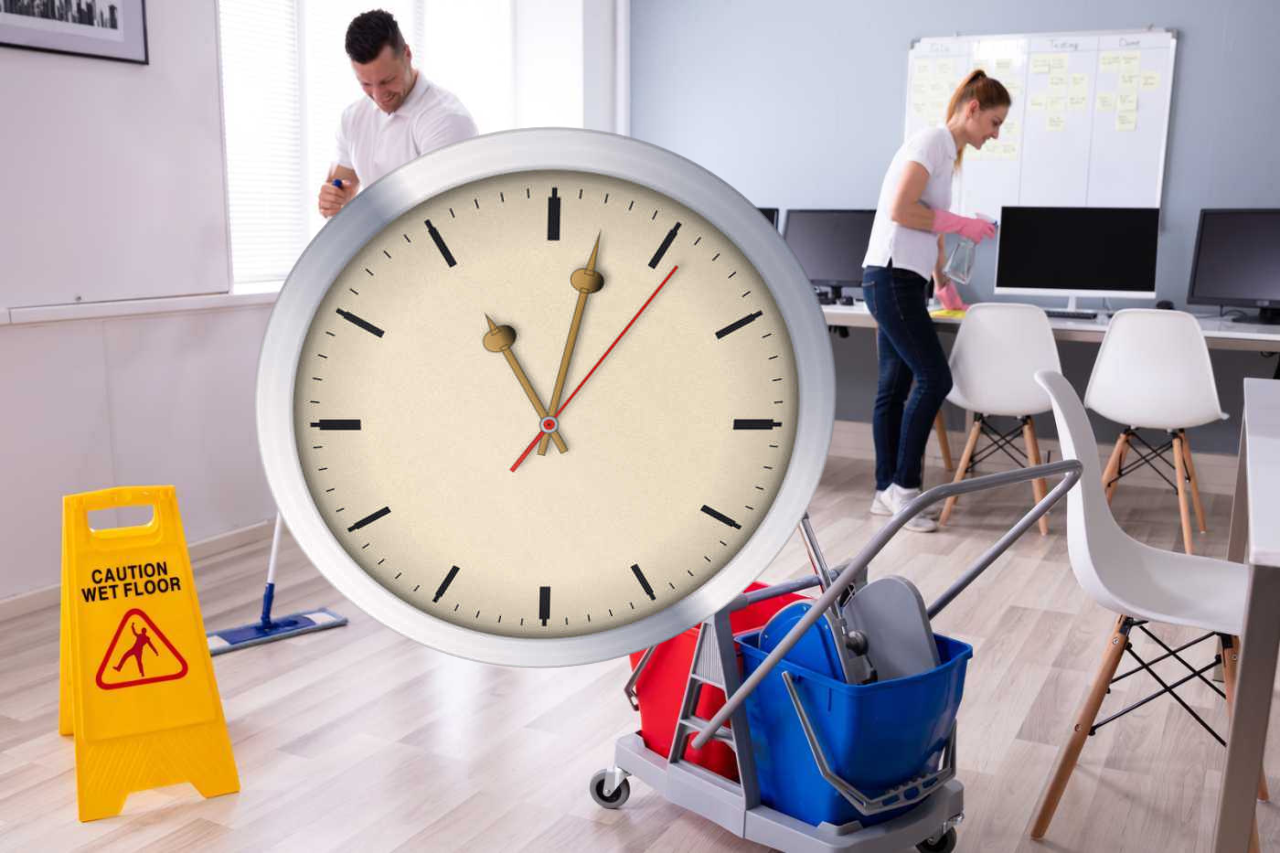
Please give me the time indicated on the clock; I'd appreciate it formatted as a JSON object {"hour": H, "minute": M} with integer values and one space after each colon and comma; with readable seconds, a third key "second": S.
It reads {"hour": 11, "minute": 2, "second": 6}
